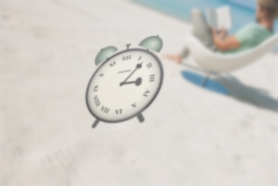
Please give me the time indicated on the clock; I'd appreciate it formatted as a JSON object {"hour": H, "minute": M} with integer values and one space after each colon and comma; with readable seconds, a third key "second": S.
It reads {"hour": 3, "minute": 7}
